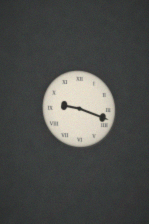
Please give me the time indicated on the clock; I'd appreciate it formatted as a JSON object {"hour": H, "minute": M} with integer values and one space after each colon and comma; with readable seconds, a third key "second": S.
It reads {"hour": 9, "minute": 18}
